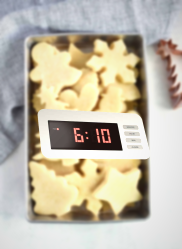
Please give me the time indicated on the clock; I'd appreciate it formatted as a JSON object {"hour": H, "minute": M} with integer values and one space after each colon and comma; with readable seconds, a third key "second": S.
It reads {"hour": 6, "minute": 10}
